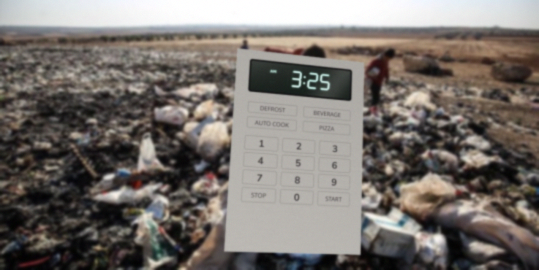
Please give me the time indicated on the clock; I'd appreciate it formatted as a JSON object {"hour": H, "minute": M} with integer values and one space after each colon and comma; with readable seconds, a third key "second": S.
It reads {"hour": 3, "minute": 25}
